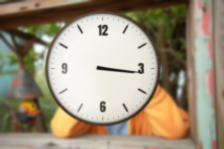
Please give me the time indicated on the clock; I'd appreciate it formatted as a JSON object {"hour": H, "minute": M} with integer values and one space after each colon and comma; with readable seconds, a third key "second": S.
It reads {"hour": 3, "minute": 16}
